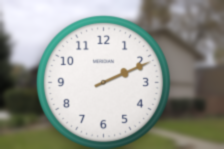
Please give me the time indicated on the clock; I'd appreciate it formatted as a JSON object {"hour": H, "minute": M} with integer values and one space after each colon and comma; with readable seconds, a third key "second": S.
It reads {"hour": 2, "minute": 11}
